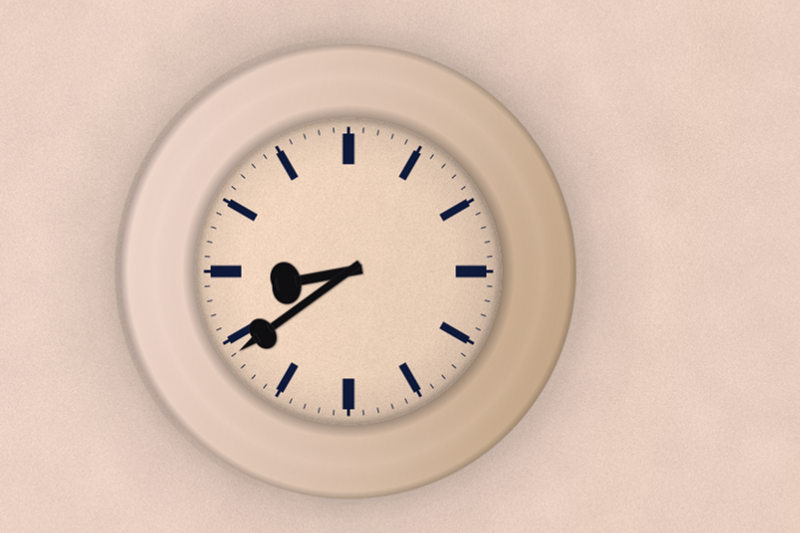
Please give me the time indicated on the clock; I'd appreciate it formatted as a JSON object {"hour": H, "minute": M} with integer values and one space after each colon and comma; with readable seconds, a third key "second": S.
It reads {"hour": 8, "minute": 39}
